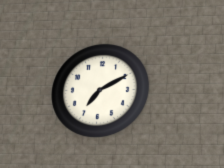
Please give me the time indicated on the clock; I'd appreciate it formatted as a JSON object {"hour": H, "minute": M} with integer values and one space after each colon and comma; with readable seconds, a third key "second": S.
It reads {"hour": 7, "minute": 10}
